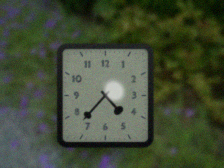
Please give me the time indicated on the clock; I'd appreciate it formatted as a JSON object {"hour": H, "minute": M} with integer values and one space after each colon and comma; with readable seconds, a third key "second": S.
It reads {"hour": 4, "minute": 37}
